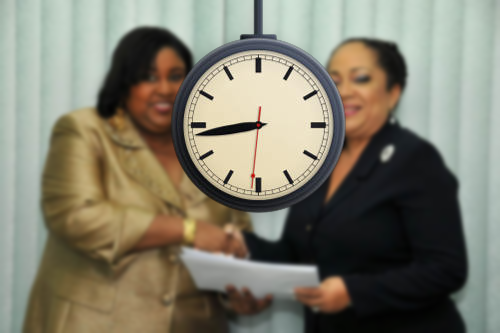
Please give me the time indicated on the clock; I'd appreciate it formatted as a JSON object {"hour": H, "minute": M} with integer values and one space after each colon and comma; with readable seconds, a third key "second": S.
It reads {"hour": 8, "minute": 43, "second": 31}
